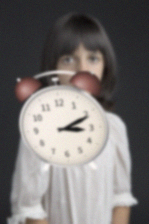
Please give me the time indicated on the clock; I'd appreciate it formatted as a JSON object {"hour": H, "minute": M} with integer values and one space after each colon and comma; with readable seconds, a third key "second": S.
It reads {"hour": 3, "minute": 11}
